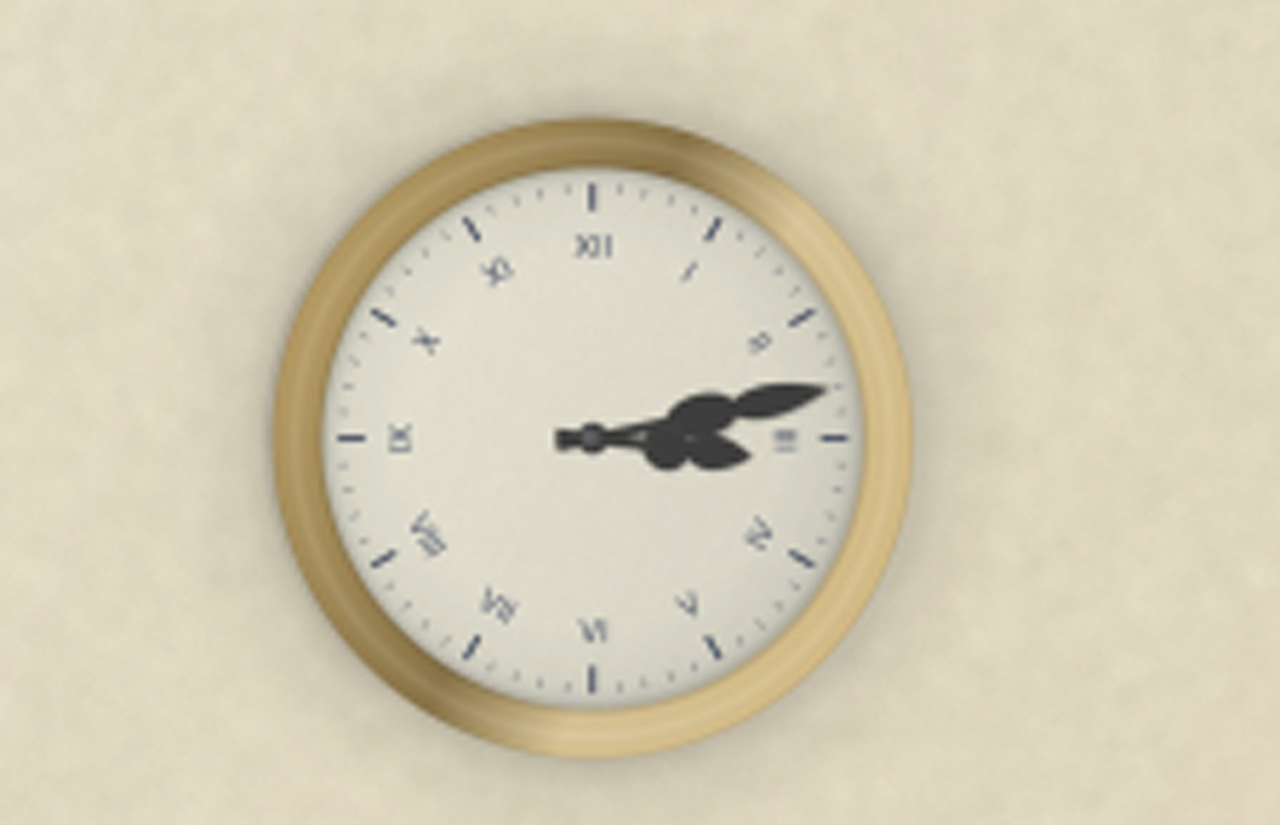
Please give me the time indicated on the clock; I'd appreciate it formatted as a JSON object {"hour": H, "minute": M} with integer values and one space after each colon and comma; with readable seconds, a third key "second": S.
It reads {"hour": 3, "minute": 13}
